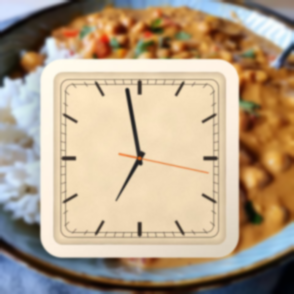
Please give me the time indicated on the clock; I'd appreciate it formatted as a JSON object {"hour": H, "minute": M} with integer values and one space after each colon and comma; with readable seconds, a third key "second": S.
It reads {"hour": 6, "minute": 58, "second": 17}
